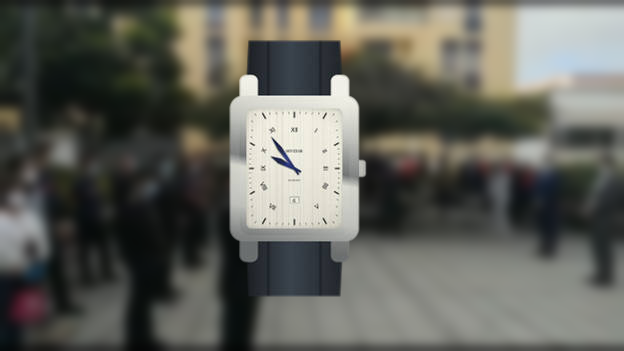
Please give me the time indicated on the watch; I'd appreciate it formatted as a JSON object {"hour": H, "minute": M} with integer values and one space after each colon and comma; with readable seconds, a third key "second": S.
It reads {"hour": 9, "minute": 54}
